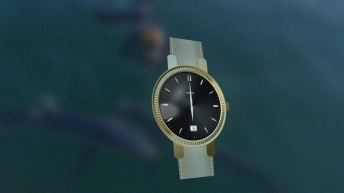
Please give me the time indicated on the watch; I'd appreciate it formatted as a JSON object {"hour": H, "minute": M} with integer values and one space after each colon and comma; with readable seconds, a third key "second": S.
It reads {"hour": 6, "minute": 0}
